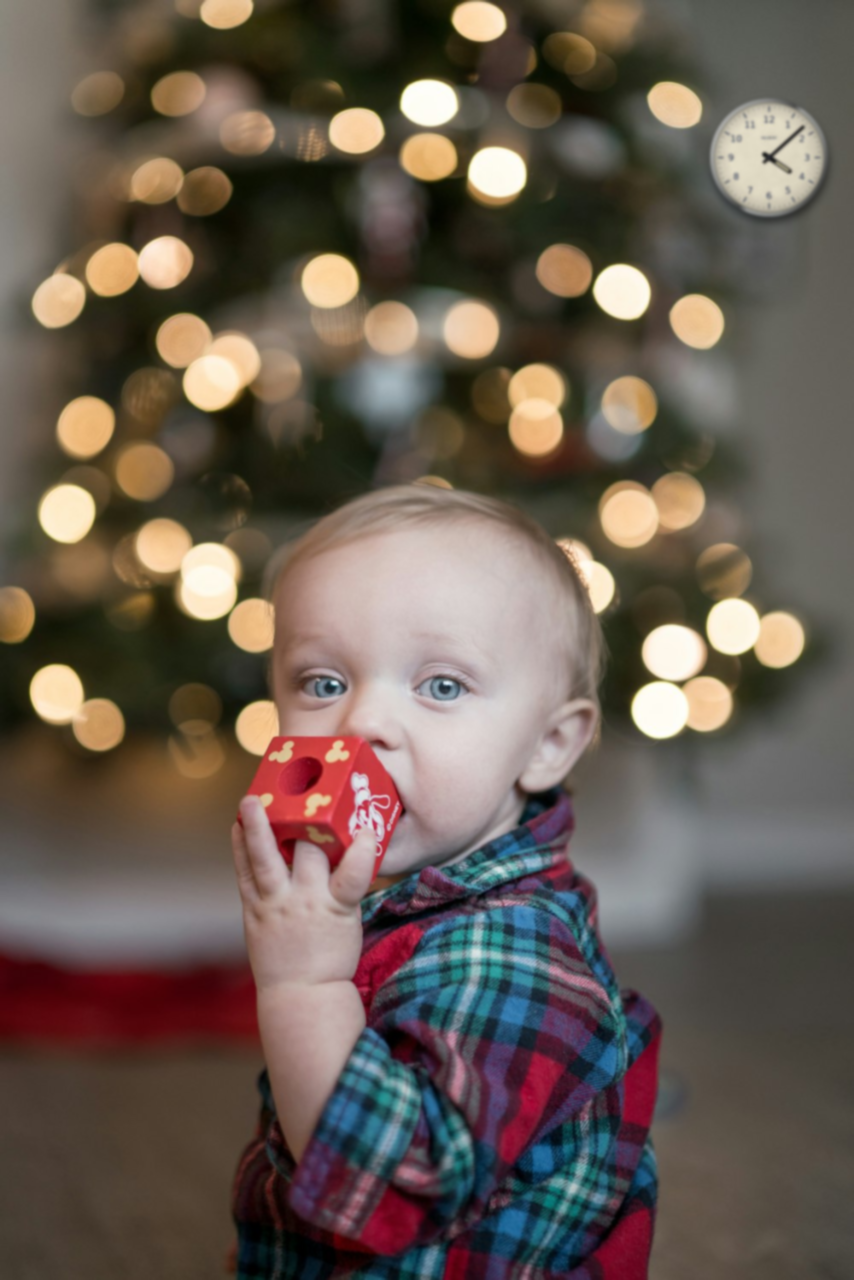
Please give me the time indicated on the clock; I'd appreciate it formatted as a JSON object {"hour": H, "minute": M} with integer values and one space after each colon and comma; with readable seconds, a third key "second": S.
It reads {"hour": 4, "minute": 8}
